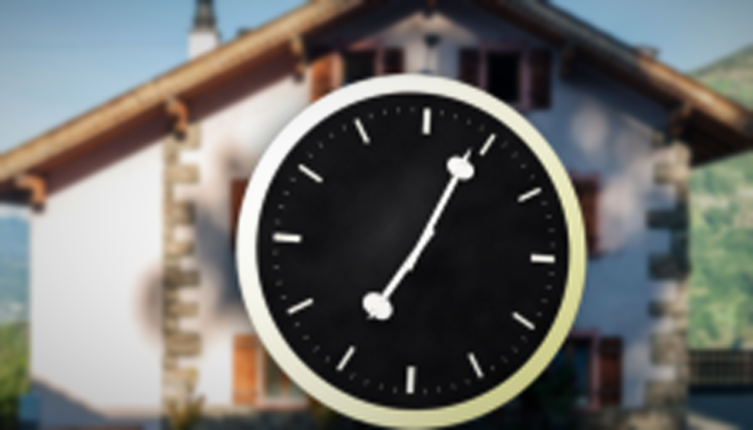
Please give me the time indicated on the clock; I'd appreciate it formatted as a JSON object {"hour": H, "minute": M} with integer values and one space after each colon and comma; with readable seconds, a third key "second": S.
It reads {"hour": 7, "minute": 4}
